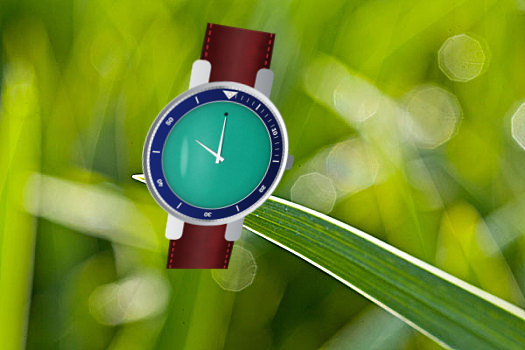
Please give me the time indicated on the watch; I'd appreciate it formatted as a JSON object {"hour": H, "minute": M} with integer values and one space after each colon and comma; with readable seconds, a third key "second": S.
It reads {"hour": 10, "minute": 0}
